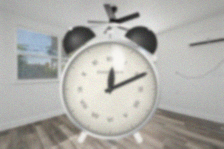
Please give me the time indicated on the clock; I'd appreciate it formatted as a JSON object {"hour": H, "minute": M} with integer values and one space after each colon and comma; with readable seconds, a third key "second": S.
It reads {"hour": 12, "minute": 11}
